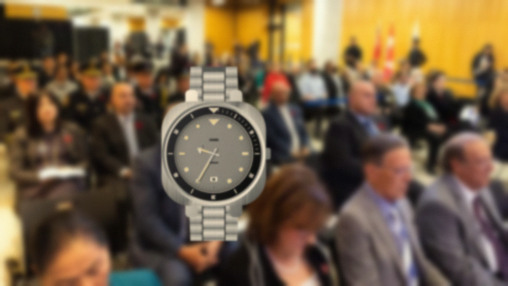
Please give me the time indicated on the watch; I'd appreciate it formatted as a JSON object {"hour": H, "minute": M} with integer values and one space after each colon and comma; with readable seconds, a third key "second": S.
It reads {"hour": 9, "minute": 35}
